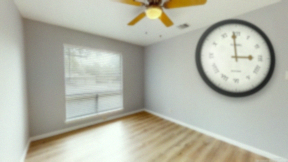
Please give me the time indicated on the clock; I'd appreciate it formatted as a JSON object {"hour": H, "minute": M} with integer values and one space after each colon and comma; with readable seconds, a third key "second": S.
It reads {"hour": 2, "minute": 59}
